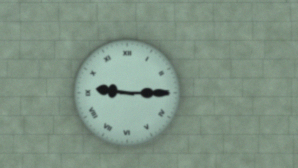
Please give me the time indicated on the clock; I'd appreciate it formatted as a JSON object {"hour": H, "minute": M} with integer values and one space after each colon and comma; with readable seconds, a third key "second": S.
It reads {"hour": 9, "minute": 15}
